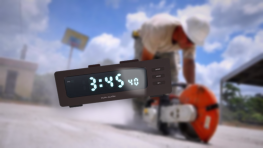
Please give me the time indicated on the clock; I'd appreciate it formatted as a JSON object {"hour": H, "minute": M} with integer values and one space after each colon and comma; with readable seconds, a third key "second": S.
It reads {"hour": 3, "minute": 45, "second": 40}
